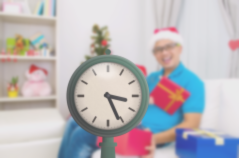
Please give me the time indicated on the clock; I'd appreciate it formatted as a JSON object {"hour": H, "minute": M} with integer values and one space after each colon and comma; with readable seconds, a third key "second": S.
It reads {"hour": 3, "minute": 26}
